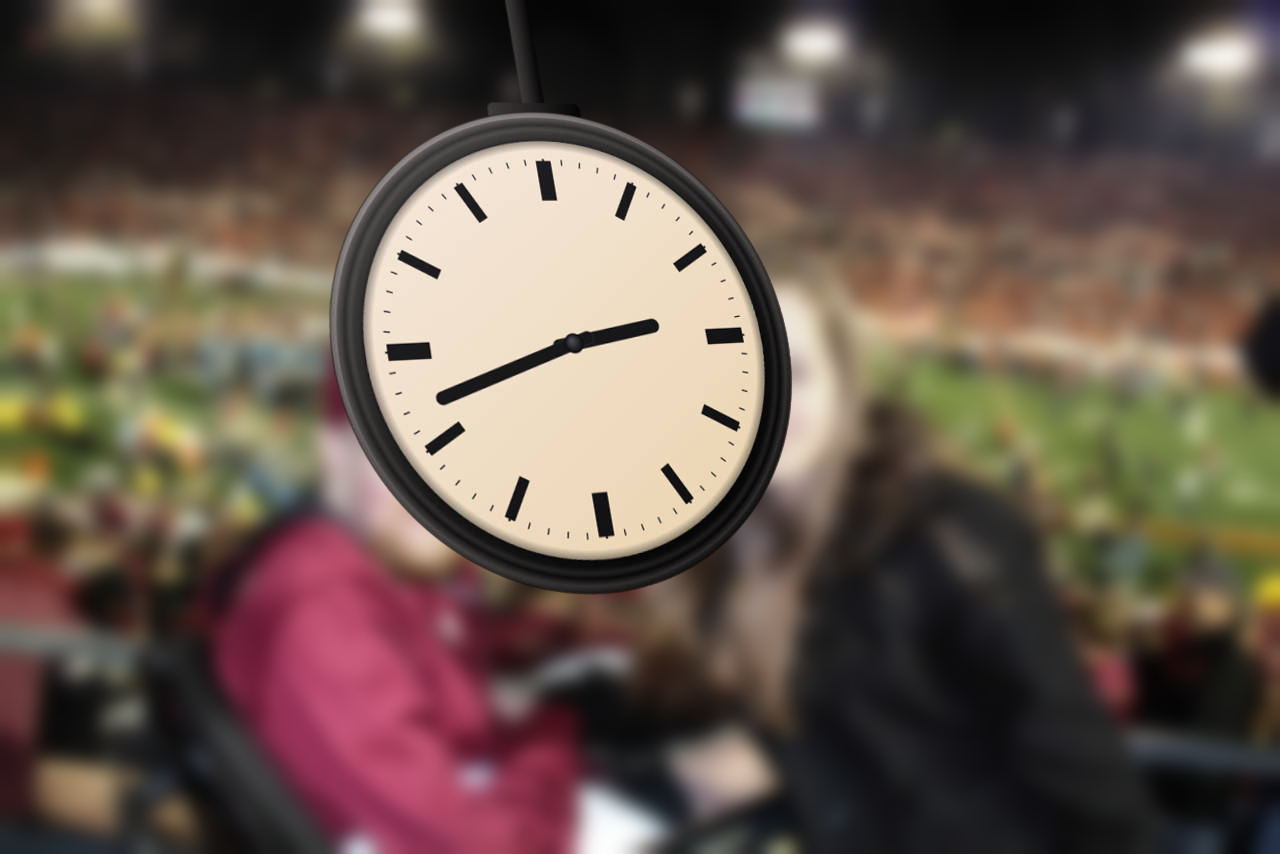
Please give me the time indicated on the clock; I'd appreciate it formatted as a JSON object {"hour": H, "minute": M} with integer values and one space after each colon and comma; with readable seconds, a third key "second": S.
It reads {"hour": 2, "minute": 42}
